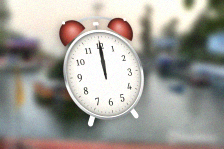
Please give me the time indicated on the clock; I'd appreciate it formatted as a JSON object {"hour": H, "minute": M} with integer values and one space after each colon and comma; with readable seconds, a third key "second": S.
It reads {"hour": 12, "minute": 0}
